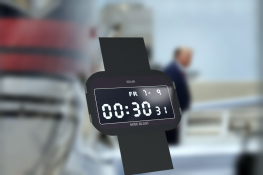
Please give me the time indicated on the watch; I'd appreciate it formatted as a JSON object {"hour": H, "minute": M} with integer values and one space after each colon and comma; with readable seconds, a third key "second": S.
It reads {"hour": 0, "minute": 30, "second": 31}
